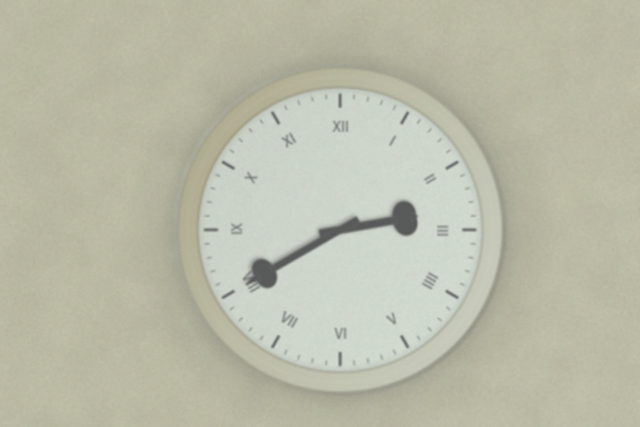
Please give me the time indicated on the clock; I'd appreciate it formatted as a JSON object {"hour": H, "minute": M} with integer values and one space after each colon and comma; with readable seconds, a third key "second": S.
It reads {"hour": 2, "minute": 40}
